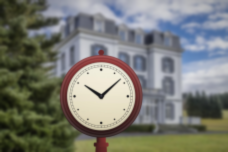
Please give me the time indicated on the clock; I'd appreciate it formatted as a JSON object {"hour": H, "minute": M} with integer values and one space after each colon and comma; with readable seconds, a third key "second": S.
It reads {"hour": 10, "minute": 8}
